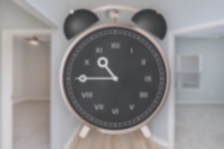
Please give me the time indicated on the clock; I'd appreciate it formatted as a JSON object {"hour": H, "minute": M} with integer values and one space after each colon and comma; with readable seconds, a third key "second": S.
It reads {"hour": 10, "minute": 45}
